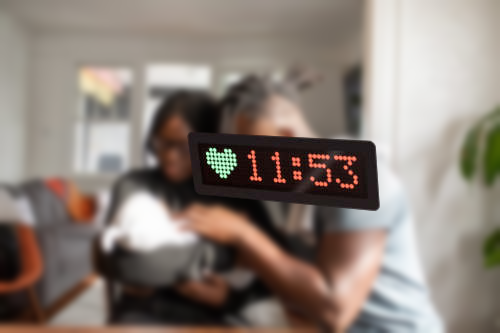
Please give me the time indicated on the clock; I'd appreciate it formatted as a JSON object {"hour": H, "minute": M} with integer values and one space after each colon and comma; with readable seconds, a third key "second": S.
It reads {"hour": 11, "minute": 53}
